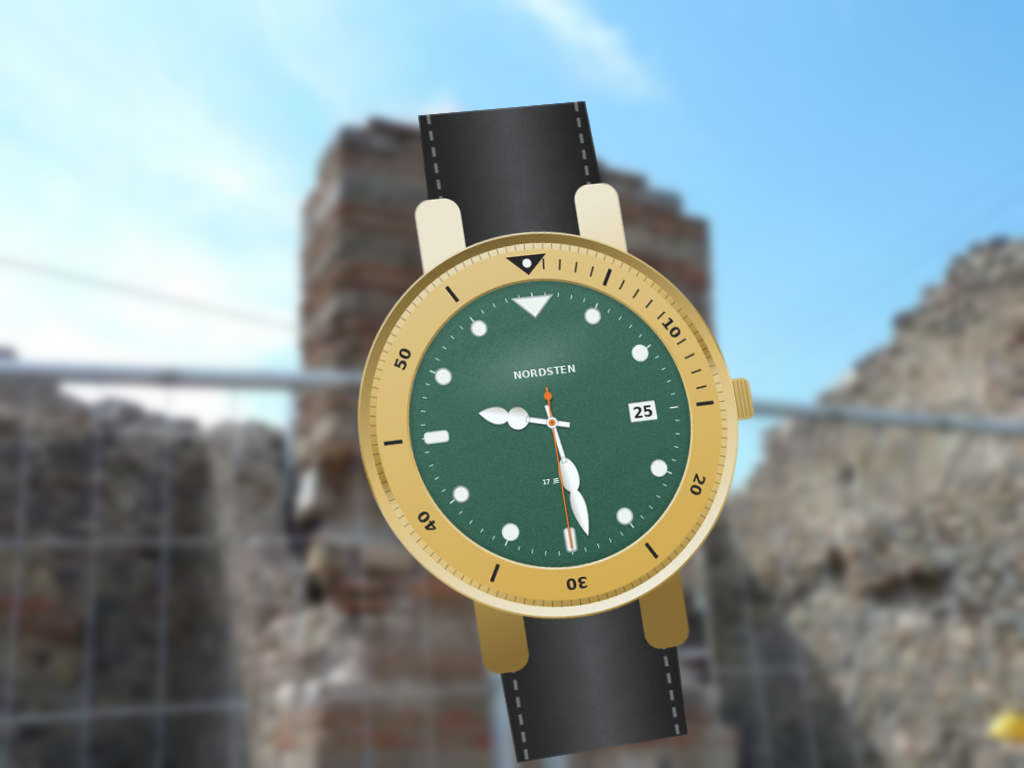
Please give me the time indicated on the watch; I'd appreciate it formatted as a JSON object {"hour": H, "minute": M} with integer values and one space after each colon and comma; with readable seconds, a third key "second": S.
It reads {"hour": 9, "minute": 28, "second": 30}
